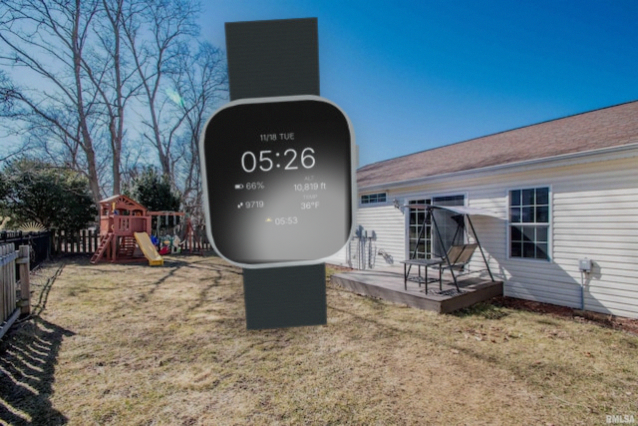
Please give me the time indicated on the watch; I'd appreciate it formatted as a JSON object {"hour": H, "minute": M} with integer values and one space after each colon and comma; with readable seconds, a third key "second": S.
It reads {"hour": 5, "minute": 26}
